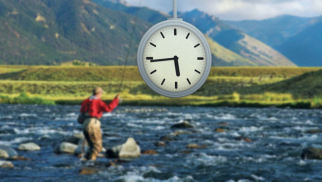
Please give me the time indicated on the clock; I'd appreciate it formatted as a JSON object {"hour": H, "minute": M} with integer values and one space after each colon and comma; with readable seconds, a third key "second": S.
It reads {"hour": 5, "minute": 44}
